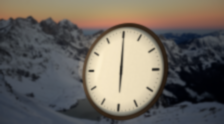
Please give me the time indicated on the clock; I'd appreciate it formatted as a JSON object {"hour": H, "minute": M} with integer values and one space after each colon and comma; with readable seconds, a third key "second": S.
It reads {"hour": 6, "minute": 0}
